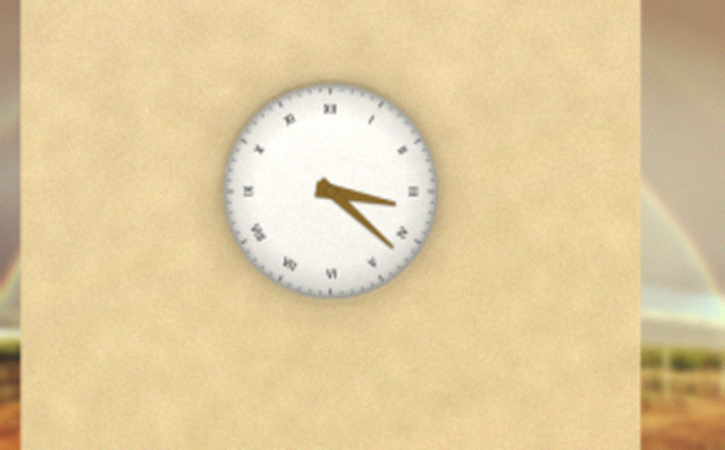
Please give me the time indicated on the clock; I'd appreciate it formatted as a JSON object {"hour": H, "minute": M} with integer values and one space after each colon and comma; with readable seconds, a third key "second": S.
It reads {"hour": 3, "minute": 22}
